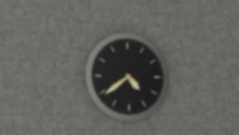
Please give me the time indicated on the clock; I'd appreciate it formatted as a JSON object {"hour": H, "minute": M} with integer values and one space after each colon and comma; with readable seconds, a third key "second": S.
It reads {"hour": 4, "minute": 39}
